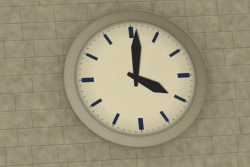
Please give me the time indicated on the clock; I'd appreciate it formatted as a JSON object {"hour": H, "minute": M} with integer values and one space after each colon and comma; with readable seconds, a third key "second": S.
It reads {"hour": 4, "minute": 1}
